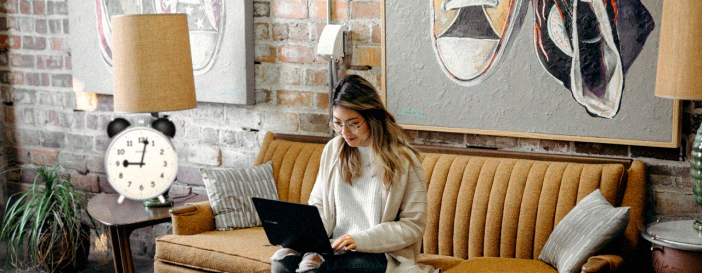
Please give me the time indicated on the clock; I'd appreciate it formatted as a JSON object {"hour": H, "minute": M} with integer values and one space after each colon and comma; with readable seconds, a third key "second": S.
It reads {"hour": 9, "minute": 2}
